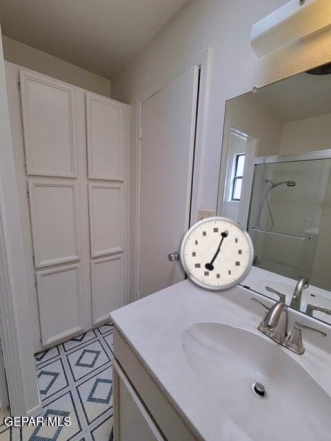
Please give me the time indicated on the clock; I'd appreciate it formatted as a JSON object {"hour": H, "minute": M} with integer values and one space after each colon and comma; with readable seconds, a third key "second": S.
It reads {"hour": 7, "minute": 4}
